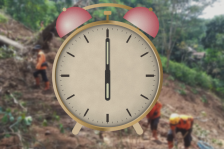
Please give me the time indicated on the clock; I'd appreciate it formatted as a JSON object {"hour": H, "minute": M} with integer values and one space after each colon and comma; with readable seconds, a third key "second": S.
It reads {"hour": 6, "minute": 0}
